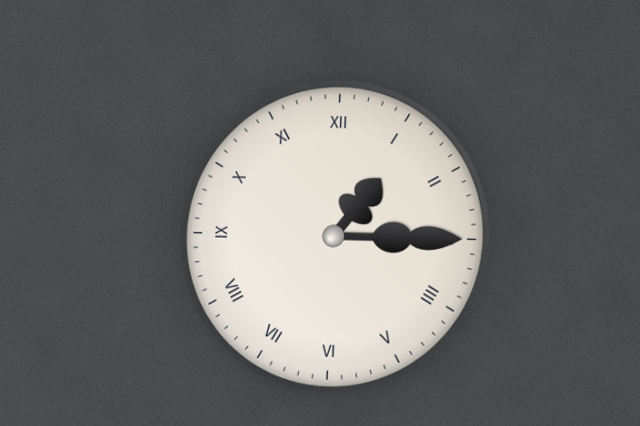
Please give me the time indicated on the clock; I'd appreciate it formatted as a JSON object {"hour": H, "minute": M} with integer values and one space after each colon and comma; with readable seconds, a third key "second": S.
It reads {"hour": 1, "minute": 15}
